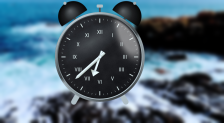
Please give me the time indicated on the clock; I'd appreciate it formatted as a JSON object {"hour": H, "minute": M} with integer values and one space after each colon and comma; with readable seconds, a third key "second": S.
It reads {"hour": 6, "minute": 38}
